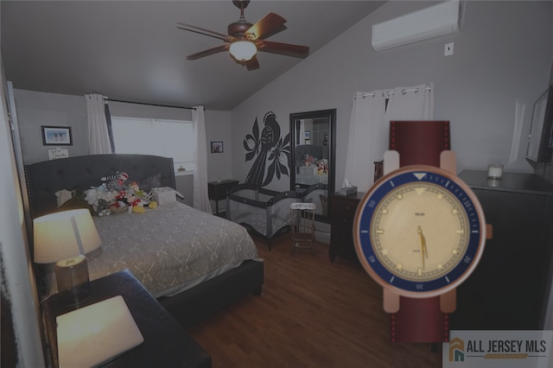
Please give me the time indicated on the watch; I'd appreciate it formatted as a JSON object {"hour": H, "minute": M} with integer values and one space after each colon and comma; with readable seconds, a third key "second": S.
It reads {"hour": 5, "minute": 29}
